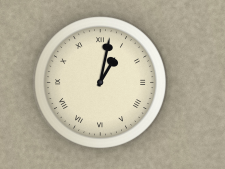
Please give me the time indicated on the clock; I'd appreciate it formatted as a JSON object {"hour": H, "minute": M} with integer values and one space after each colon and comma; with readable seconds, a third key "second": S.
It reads {"hour": 1, "minute": 2}
